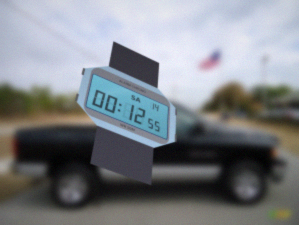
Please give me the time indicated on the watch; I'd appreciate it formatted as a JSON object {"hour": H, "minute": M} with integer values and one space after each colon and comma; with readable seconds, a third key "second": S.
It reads {"hour": 0, "minute": 12, "second": 55}
